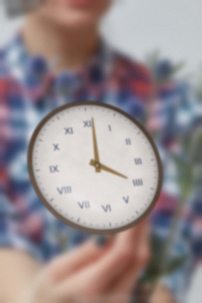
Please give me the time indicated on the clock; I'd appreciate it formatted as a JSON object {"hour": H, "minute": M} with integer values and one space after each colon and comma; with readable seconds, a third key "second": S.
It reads {"hour": 4, "minute": 1}
